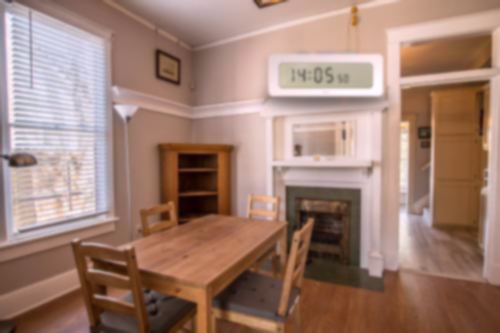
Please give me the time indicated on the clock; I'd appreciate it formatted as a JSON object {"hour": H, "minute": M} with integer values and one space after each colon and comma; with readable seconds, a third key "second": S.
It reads {"hour": 14, "minute": 5}
